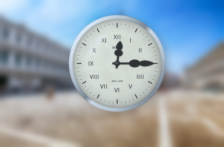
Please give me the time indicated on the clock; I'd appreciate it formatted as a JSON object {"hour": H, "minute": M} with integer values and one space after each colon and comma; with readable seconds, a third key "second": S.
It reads {"hour": 12, "minute": 15}
